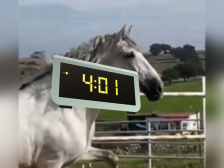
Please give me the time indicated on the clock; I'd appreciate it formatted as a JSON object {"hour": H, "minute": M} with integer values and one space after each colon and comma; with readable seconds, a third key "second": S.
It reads {"hour": 4, "minute": 1}
